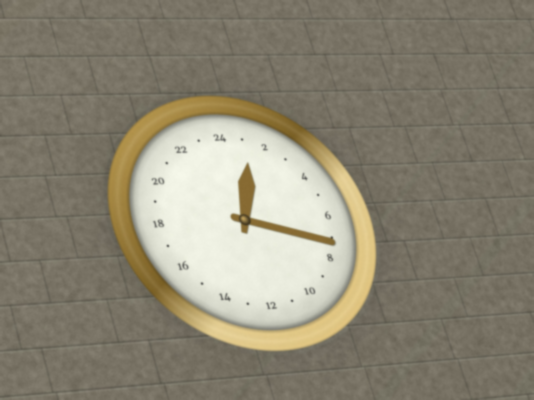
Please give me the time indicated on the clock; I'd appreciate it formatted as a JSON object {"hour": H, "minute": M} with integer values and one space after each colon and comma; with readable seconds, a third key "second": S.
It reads {"hour": 1, "minute": 18}
